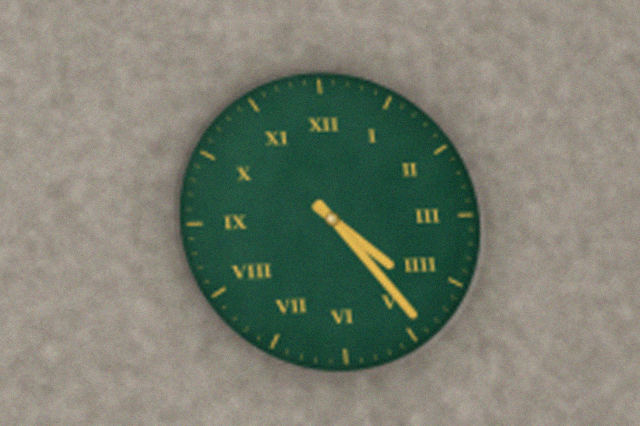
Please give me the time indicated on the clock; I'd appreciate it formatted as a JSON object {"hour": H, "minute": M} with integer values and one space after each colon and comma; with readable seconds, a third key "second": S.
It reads {"hour": 4, "minute": 24}
